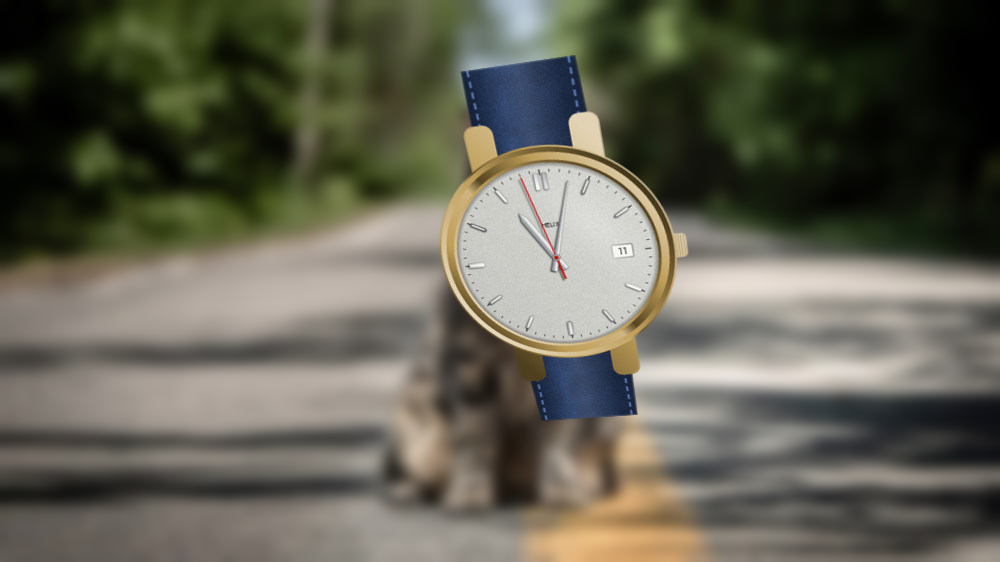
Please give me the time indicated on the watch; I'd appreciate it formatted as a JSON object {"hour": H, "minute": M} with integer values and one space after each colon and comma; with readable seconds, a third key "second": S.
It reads {"hour": 11, "minute": 2, "second": 58}
